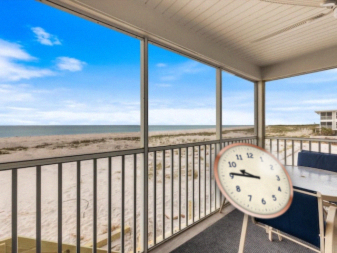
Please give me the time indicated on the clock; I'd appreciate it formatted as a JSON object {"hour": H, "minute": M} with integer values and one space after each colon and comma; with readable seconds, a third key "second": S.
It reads {"hour": 9, "minute": 46}
